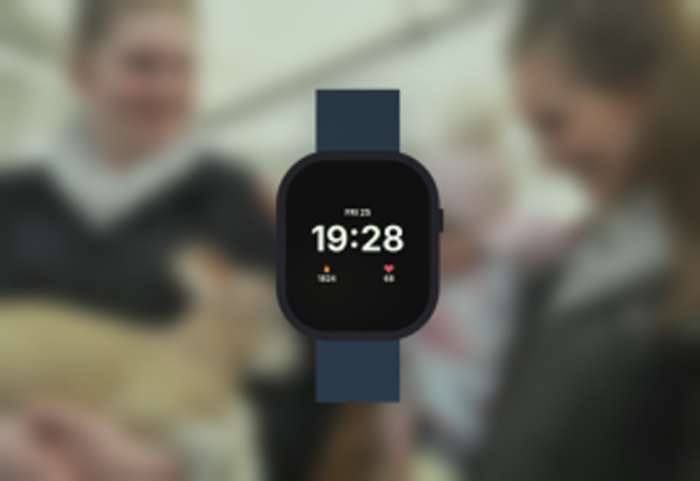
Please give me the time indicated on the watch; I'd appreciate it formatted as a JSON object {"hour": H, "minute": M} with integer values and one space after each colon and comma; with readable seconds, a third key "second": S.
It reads {"hour": 19, "minute": 28}
